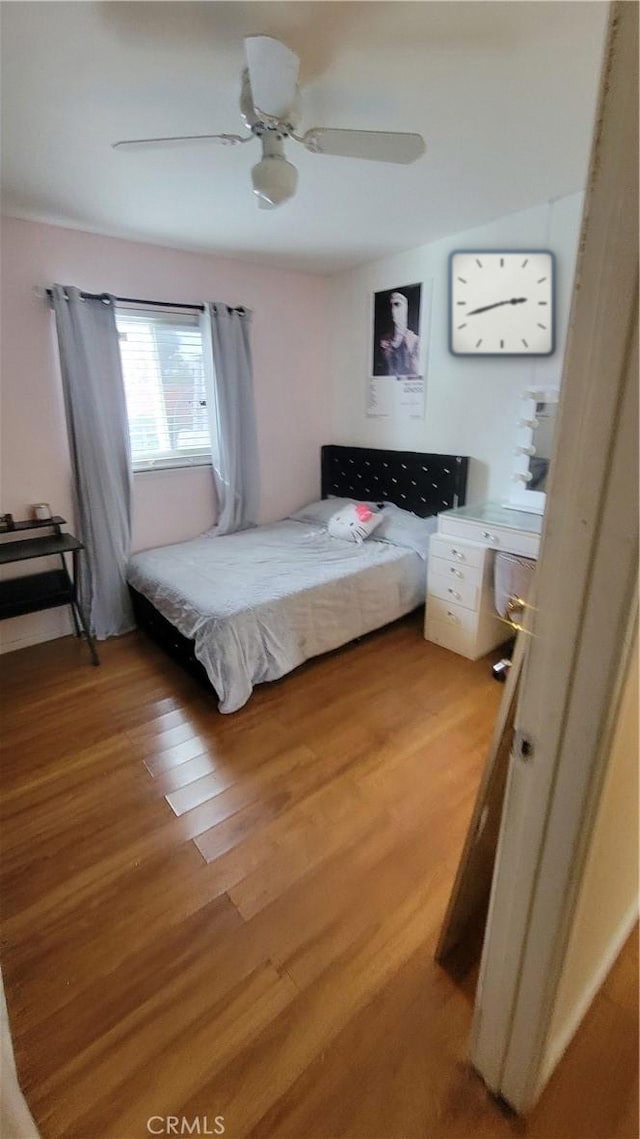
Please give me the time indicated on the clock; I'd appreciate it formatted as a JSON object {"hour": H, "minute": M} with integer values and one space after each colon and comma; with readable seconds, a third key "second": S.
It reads {"hour": 2, "minute": 42}
